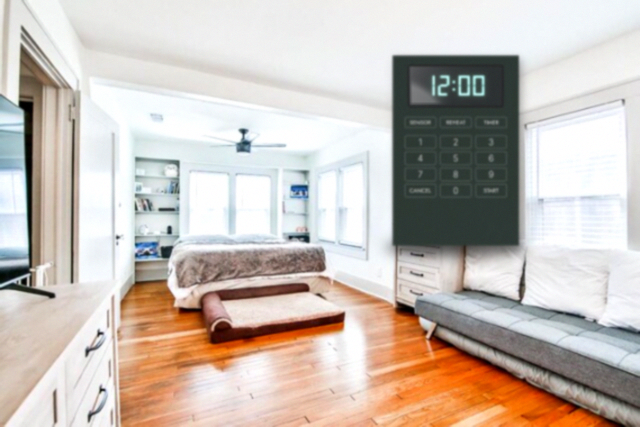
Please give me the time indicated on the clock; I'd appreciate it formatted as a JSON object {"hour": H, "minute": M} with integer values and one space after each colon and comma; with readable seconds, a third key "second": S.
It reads {"hour": 12, "minute": 0}
